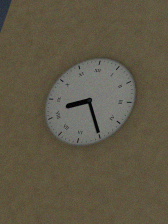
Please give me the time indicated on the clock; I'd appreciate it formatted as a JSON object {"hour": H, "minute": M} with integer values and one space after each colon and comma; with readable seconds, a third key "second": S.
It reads {"hour": 8, "minute": 25}
